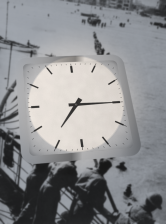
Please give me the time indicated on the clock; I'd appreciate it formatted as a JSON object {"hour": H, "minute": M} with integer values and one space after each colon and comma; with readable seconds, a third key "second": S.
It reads {"hour": 7, "minute": 15}
